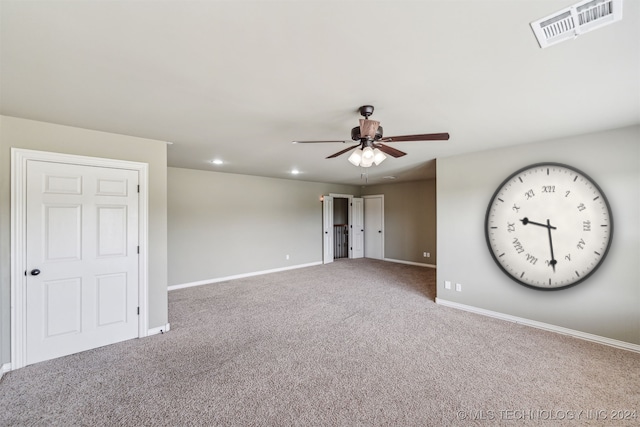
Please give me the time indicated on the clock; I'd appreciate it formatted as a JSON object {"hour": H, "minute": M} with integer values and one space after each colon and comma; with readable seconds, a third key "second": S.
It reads {"hour": 9, "minute": 29}
